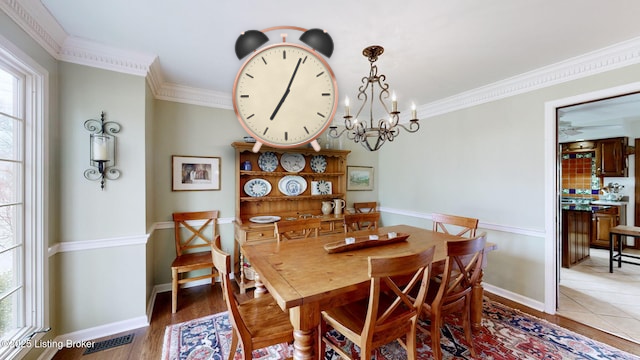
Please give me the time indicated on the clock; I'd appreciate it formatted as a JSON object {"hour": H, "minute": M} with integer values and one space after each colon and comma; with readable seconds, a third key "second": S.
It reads {"hour": 7, "minute": 4}
